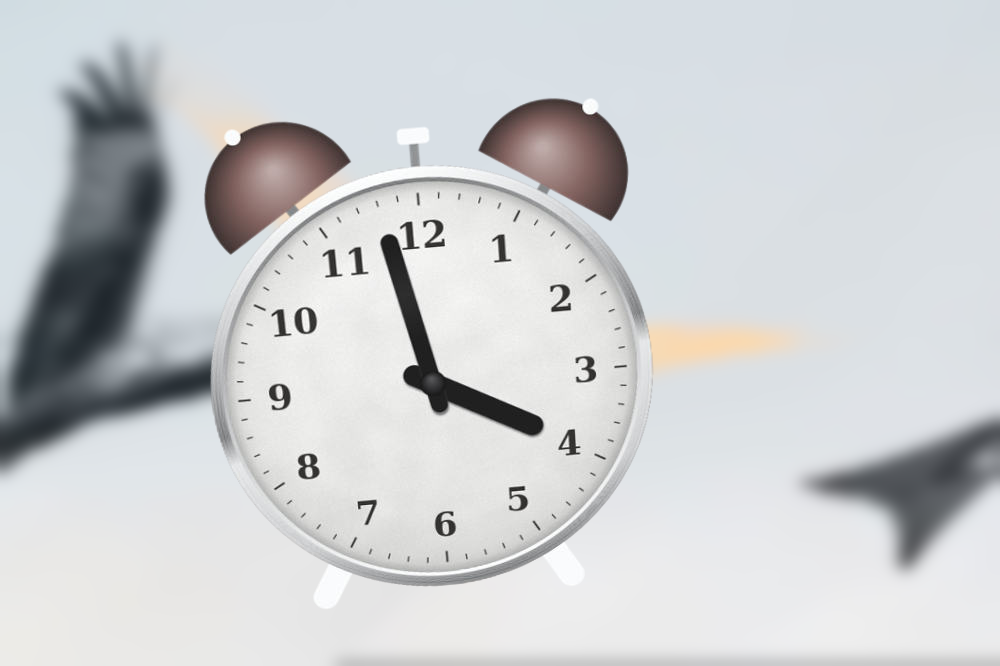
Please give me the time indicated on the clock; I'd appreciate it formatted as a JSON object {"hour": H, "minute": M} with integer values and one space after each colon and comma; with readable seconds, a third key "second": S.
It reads {"hour": 3, "minute": 58}
